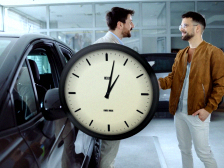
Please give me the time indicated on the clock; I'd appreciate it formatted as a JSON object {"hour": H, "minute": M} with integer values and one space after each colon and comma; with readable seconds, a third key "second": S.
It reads {"hour": 1, "minute": 2}
